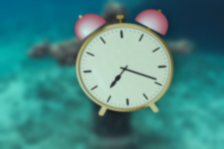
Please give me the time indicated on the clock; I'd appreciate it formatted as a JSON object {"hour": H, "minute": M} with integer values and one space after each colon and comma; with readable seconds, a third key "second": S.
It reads {"hour": 7, "minute": 19}
